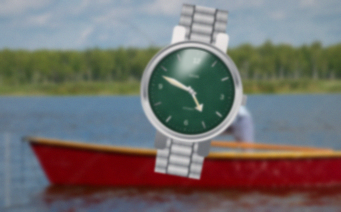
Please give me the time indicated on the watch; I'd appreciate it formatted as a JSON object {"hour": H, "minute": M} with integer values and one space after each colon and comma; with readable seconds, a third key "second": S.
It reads {"hour": 4, "minute": 48}
